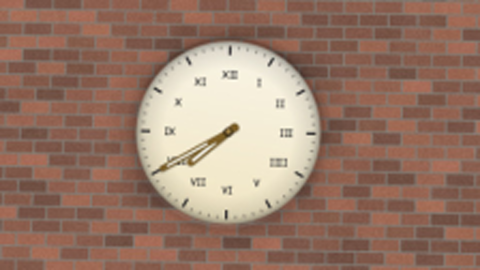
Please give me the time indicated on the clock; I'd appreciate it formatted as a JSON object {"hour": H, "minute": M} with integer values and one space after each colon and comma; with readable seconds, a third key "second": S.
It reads {"hour": 7, "minute": 40}
